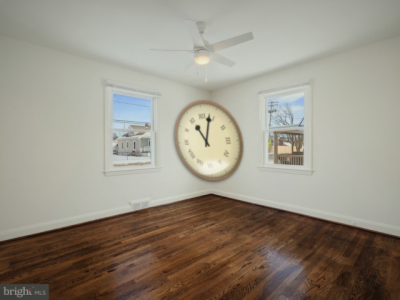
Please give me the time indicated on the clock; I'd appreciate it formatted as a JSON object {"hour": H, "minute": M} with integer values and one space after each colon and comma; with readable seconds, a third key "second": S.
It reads {"hour": 11, "minute": 3}
